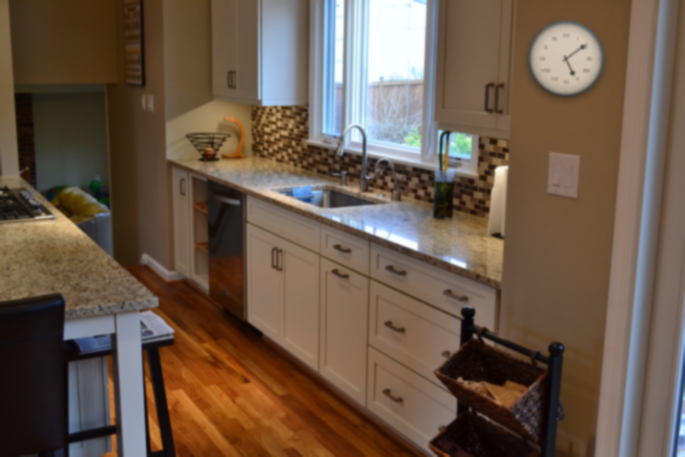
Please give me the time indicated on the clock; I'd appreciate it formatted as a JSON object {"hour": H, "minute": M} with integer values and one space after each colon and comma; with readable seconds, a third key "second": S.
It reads {"hour": 5, "minute": 9}
